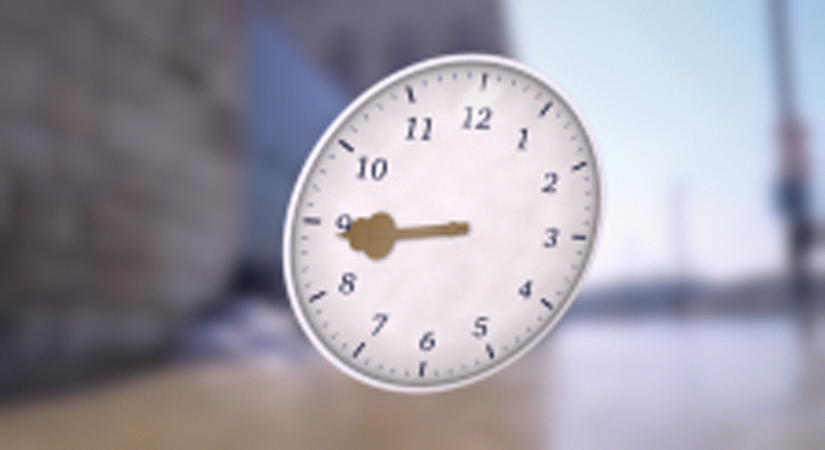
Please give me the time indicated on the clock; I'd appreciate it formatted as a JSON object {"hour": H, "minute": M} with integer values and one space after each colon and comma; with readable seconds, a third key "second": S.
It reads {"hour": 8, "minute": 44}
